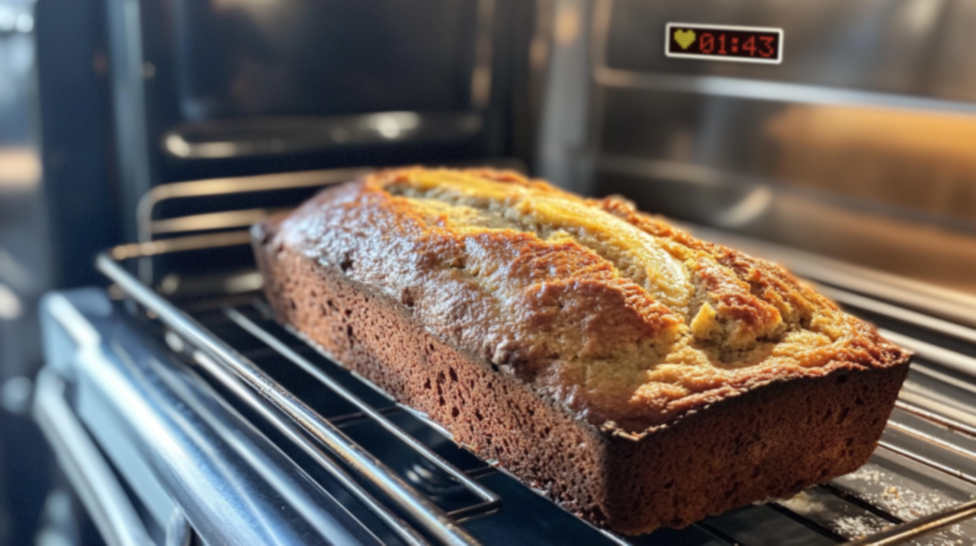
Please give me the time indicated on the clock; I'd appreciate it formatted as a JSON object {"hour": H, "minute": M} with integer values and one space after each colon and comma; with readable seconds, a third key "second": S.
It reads {"hour": 1, "minute": 43}
